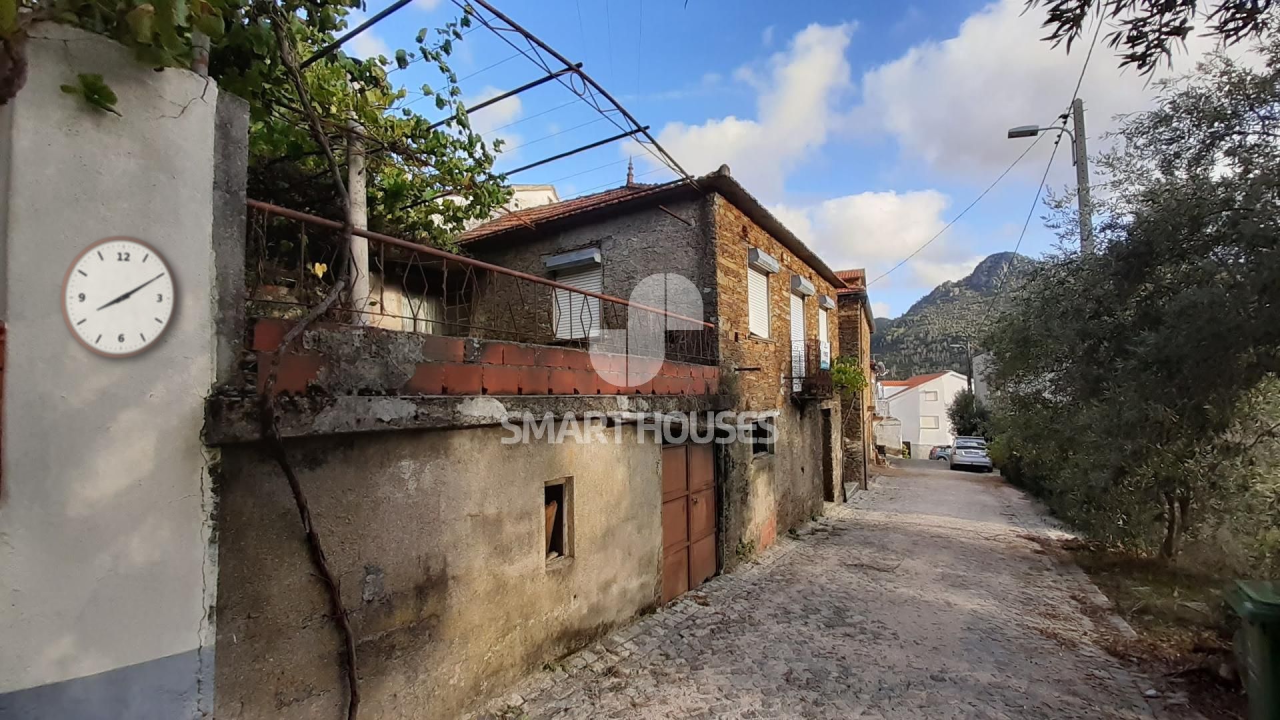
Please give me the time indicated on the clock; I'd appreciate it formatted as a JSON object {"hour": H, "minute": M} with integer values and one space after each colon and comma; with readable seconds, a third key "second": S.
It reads {"hour": 8, "minute": 10}
